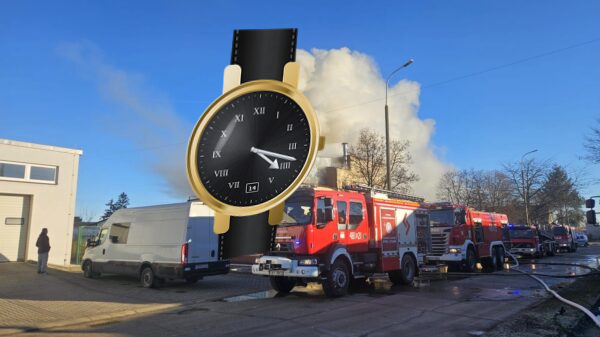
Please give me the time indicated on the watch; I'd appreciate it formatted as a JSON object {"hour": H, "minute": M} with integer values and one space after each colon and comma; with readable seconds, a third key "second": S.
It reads {"hour": 4, "minute": 18}
